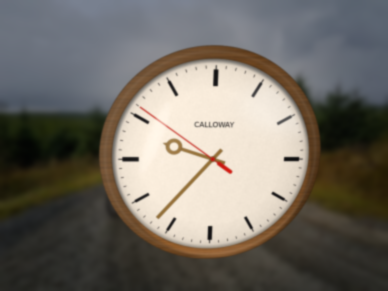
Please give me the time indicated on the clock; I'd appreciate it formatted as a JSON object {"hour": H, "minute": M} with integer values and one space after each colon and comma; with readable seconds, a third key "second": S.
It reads {"hour": 9, "minute": 36, "second": 51}
